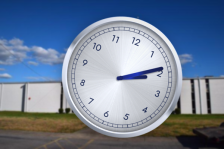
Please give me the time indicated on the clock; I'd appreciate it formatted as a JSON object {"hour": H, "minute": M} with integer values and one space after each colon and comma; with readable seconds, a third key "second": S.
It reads {"hour": 2, "minute": 9}
